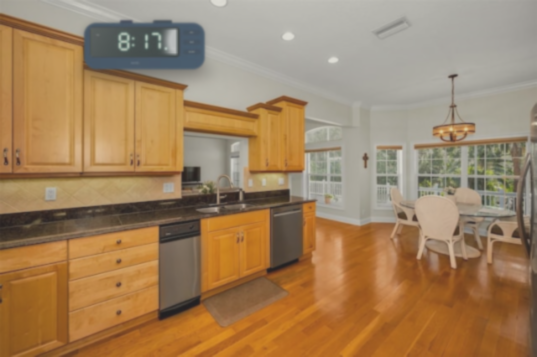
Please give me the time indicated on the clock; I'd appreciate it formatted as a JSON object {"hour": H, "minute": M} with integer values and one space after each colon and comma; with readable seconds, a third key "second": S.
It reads {"hour": 8, "minute": 17}
